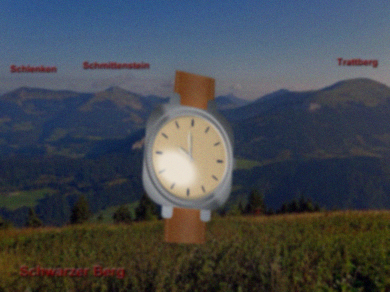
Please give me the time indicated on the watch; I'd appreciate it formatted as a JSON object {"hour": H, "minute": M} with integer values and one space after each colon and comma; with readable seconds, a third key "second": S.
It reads {"hour": 9, "minute": 59}
